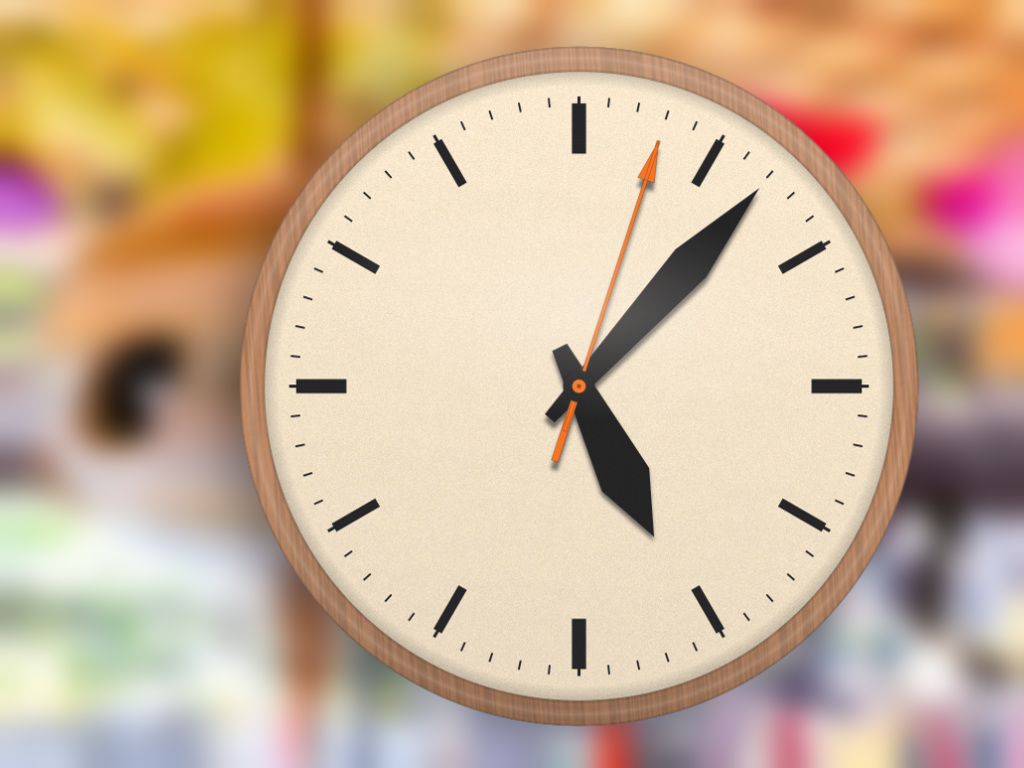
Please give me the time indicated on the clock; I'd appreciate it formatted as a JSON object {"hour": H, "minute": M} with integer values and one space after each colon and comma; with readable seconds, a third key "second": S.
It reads {"hour": 5, "minute": 7, "second": 3}
